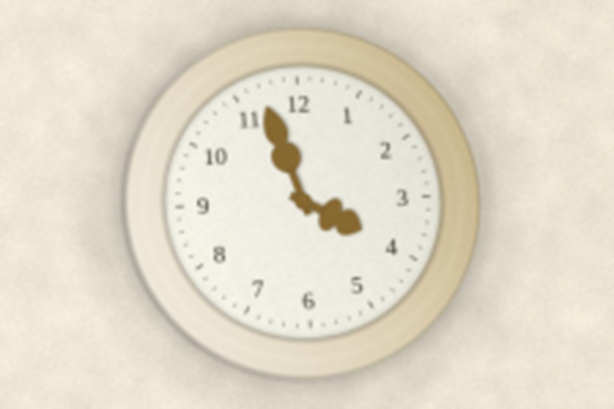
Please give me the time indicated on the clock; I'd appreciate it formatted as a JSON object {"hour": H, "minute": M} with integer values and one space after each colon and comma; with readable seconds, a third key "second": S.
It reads {"hour": 3, "minute": 57}
